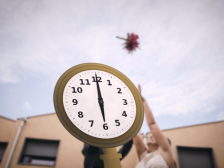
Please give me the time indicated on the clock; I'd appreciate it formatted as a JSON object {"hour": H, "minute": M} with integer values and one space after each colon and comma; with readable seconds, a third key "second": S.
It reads {"hour": 6, "minute": 0}
